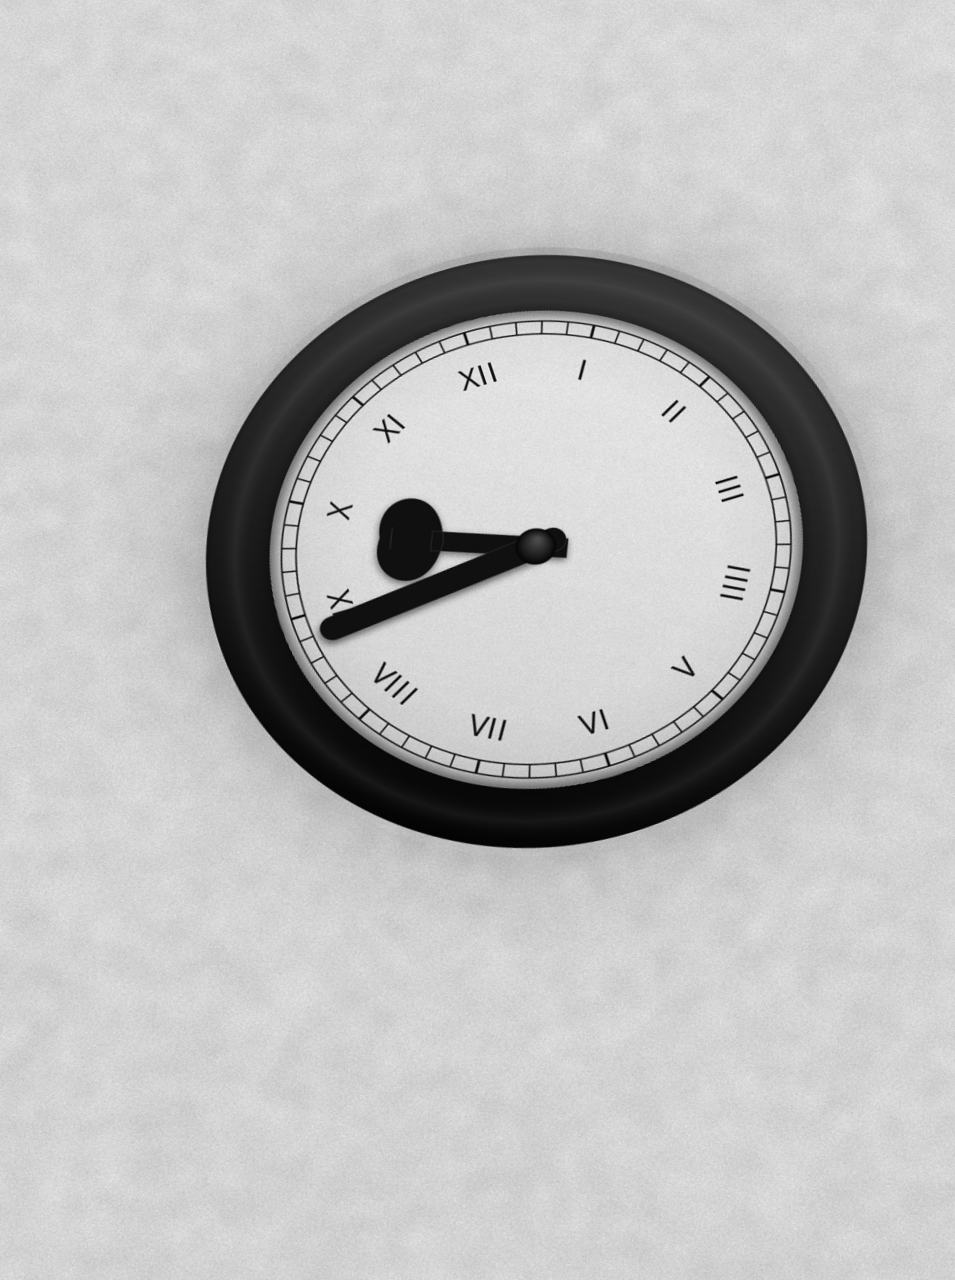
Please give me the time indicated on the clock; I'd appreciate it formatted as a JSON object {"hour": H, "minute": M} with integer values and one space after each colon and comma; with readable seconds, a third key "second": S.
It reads {"hour": 9, "minute": 44}
